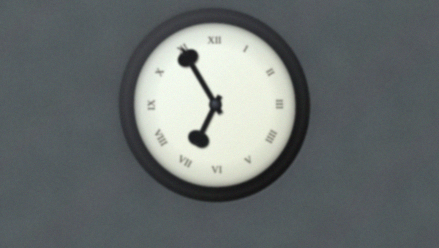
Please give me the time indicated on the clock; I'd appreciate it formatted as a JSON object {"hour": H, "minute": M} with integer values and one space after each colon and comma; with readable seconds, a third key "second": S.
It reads {"hour": 6, "minute": 55}
